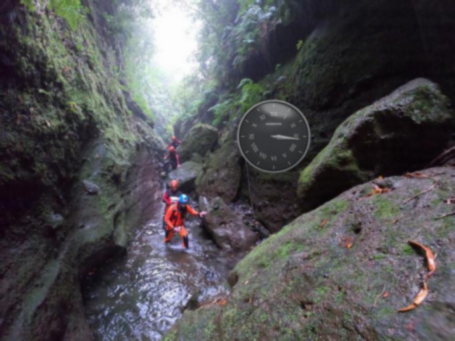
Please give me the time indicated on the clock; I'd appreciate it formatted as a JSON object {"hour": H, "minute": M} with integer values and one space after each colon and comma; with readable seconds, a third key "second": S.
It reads {"hour": 3, "minute": 16}
